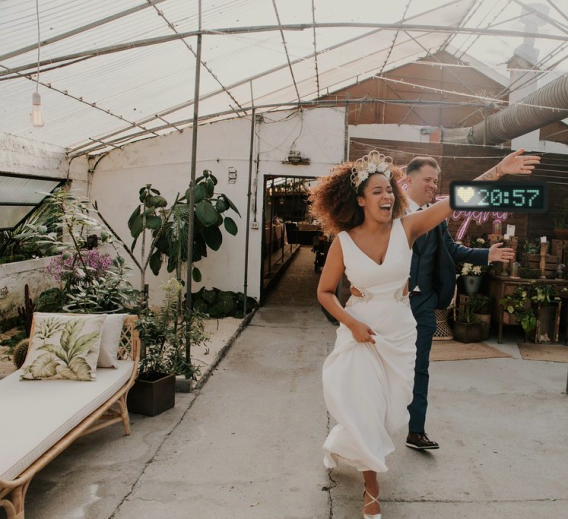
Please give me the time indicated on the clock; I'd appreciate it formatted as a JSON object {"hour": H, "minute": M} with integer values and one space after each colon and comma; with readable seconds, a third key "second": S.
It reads {"hour": 20, "minute": 57}
